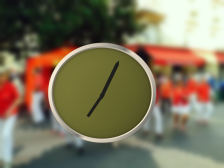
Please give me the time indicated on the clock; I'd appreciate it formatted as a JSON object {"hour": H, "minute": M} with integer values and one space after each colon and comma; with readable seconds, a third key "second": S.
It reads {"hour": 7, "minute": 4}
